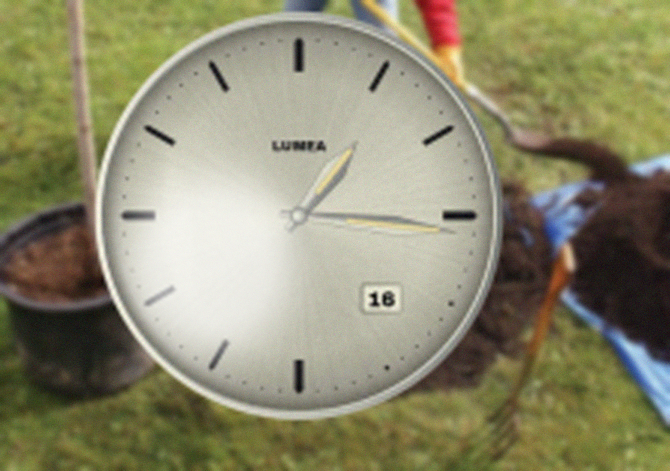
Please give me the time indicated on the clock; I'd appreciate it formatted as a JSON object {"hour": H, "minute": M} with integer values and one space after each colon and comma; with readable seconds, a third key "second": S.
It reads {"hour": 1, "minute": 16}
